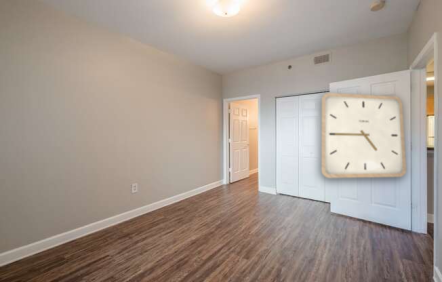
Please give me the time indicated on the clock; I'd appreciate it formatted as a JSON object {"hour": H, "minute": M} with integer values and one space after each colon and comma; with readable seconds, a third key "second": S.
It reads {"hour": 4, "minute": 45}
